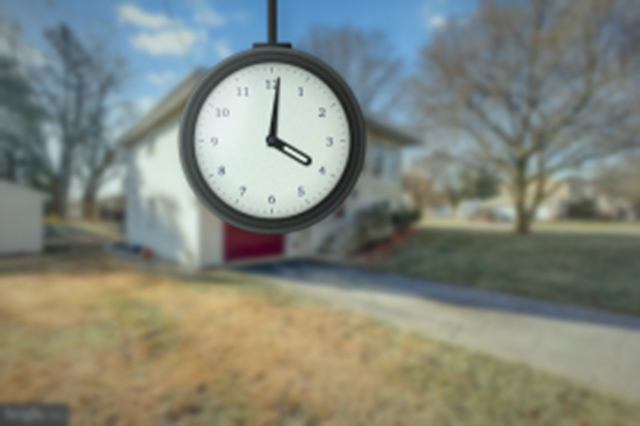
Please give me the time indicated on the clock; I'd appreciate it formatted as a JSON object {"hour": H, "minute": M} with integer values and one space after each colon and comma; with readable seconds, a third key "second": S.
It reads {"hour": 4, "minute": 1}
